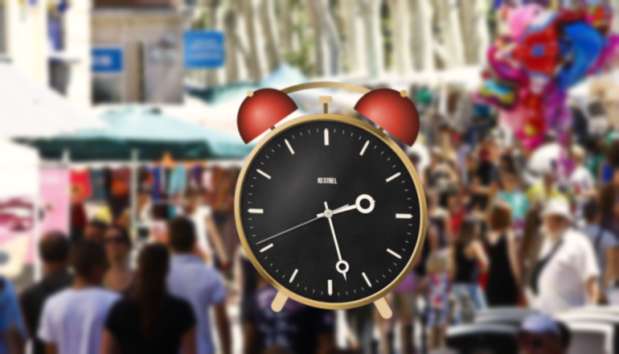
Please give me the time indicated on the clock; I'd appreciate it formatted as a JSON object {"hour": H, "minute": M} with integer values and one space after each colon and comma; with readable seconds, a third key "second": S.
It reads {"hour": 2, "minute": 27, "second": 41}
